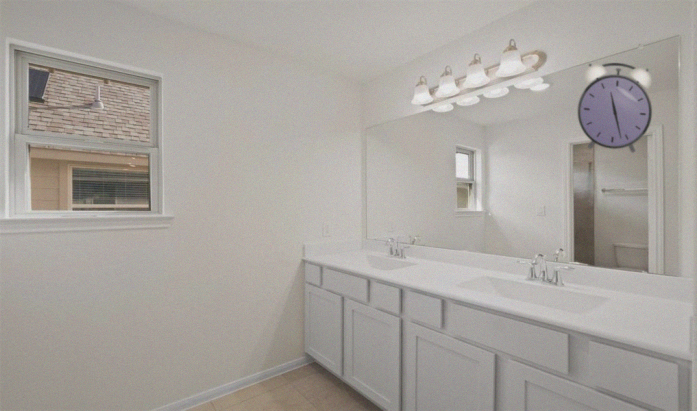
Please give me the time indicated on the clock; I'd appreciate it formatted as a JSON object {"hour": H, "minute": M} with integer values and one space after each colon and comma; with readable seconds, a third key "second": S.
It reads {"hour": 11, "minute": 27}
